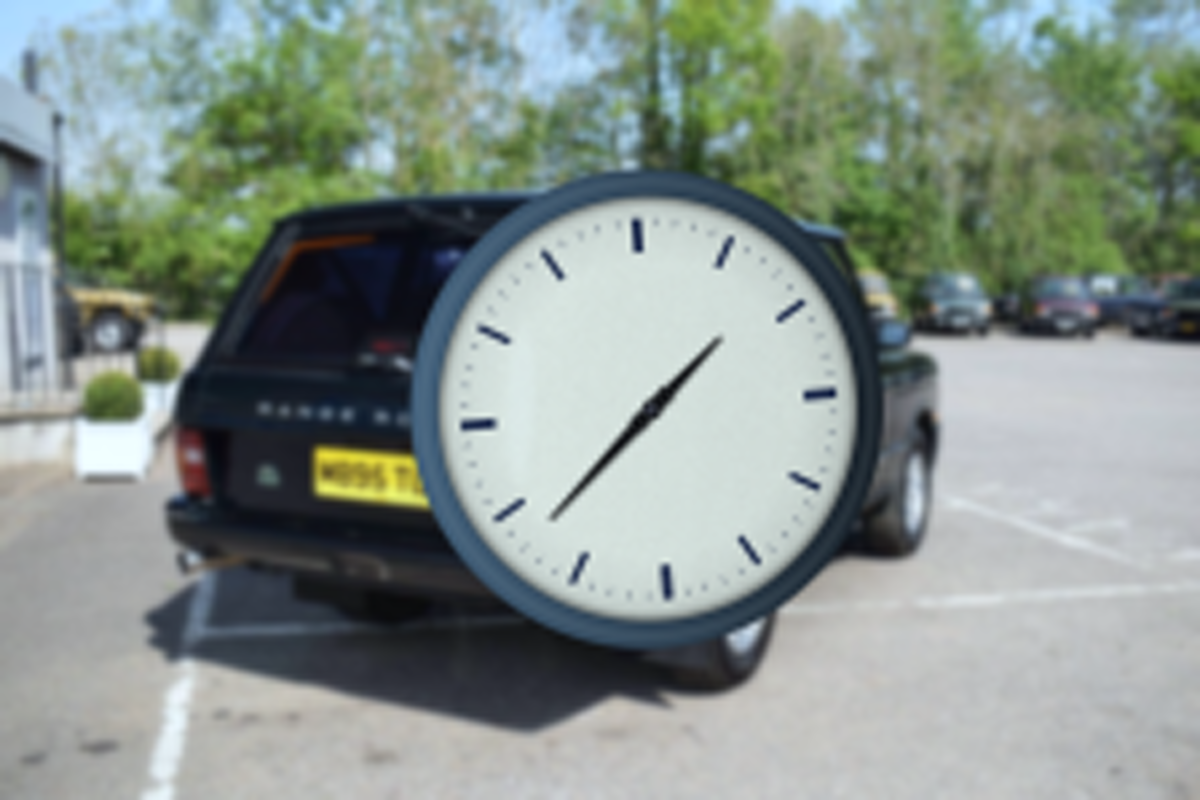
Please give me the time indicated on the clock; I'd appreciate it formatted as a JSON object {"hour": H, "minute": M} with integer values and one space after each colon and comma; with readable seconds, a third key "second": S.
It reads {"hour": 1, "minute": 38}
